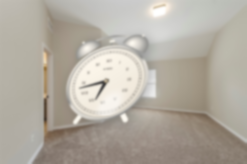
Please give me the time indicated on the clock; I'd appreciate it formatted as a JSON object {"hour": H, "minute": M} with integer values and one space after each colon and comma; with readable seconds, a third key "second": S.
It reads {"hour": 6, "minute": 43}
